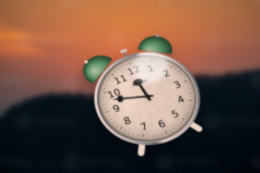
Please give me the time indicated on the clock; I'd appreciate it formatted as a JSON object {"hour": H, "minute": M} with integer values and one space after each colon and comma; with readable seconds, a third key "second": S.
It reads {"hour": 11, "minute": 48}
